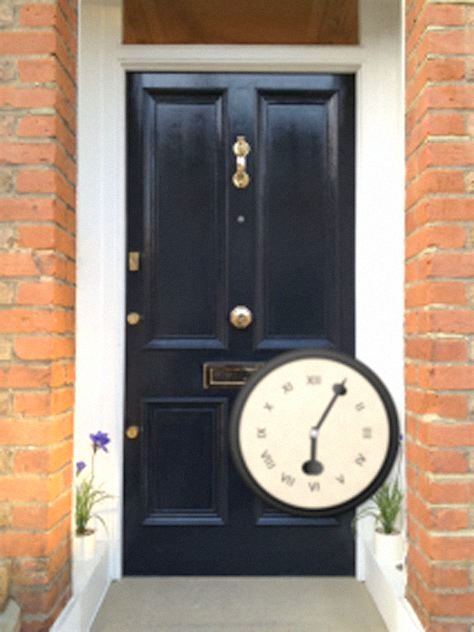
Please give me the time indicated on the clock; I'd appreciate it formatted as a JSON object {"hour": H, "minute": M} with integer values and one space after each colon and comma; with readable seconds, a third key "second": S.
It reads {"hour": 6, "minute": 5}
